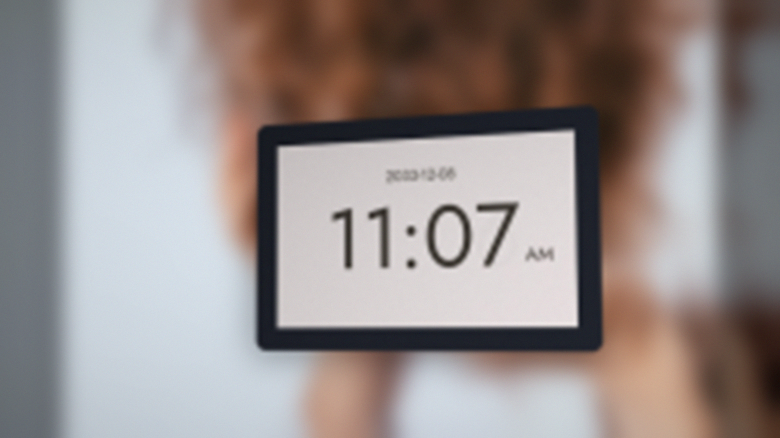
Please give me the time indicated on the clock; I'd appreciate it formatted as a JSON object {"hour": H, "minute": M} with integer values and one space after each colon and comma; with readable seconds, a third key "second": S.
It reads {"hour": 11, "minute": 7}
